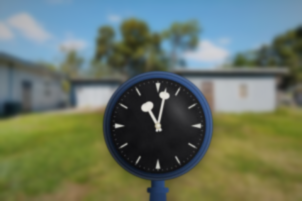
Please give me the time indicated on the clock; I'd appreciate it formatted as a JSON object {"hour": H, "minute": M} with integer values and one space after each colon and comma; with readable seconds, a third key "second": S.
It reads {"hour": 11, "minute": 2}
